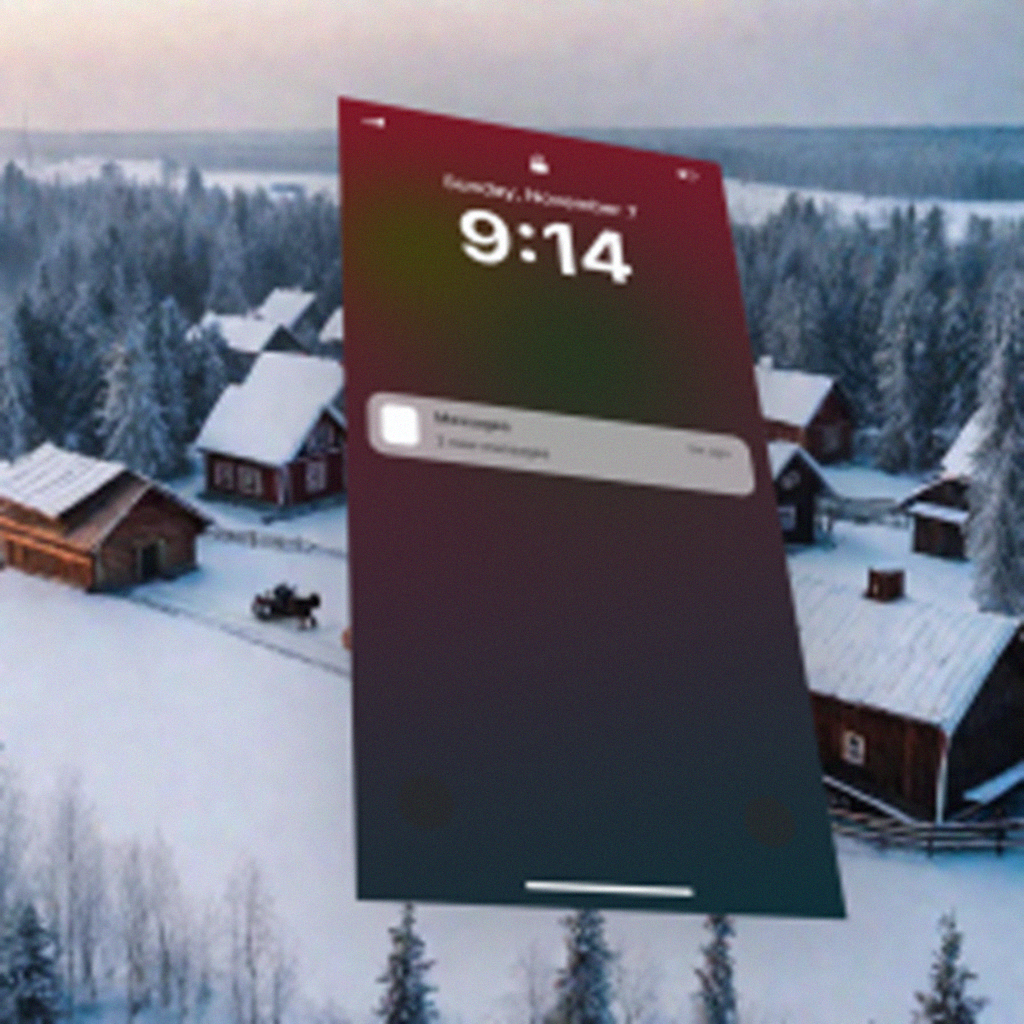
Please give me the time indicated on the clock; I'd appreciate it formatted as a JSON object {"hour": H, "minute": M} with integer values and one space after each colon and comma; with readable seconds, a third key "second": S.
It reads {"hour": 9, "minute": 14}
